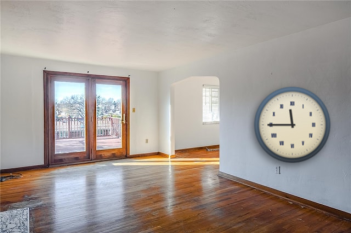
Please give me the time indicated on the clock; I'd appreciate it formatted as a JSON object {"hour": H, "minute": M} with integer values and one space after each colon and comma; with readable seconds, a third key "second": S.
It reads {"hour": 11, "minute": 45}
